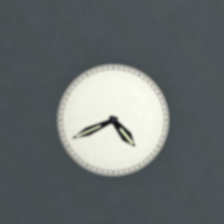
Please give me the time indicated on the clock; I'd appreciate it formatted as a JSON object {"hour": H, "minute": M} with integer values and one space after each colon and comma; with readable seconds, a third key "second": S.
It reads {"hour": 4, "minute": 41}
